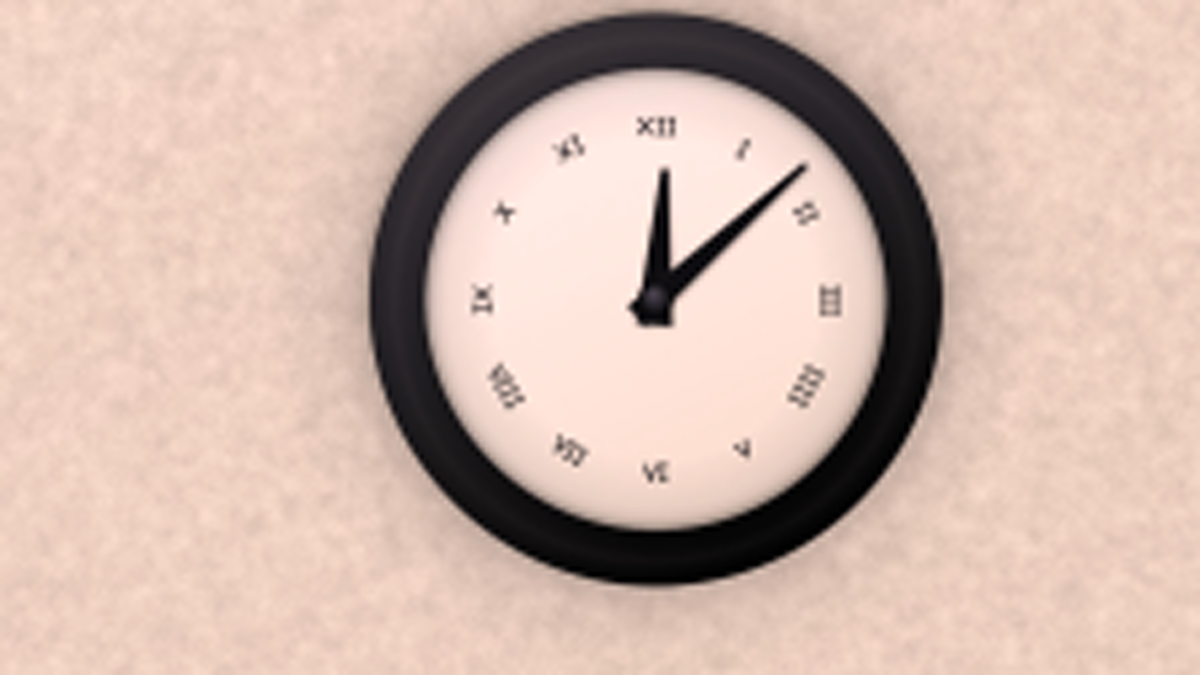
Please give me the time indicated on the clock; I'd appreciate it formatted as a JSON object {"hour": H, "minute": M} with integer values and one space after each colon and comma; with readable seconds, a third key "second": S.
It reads {"hour": 12, "minute": 8}
